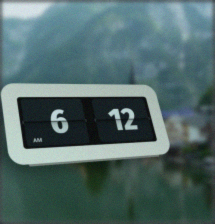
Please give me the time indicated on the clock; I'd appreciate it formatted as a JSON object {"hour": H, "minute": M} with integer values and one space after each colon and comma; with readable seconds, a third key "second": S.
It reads {"hour": 6, "minute": 12}
